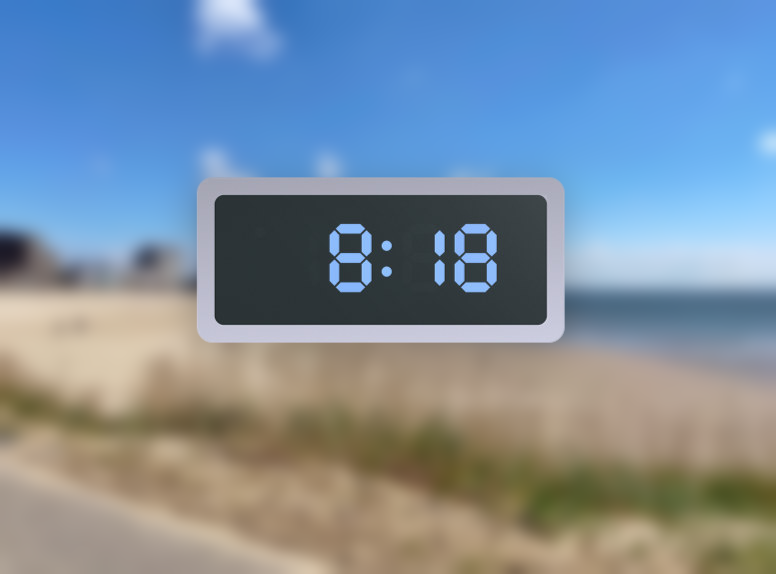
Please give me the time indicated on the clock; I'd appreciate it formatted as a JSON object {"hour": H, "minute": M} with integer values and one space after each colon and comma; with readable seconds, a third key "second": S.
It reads {"hour": 8, "minute": 18}
